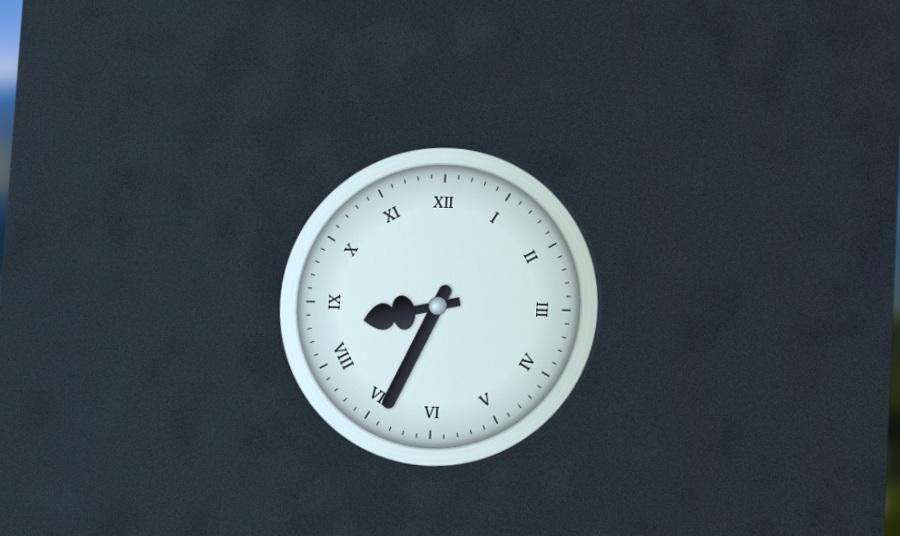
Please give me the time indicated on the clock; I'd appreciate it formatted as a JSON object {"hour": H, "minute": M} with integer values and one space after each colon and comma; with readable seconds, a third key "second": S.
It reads {"hour": 8, "minute": 34}
